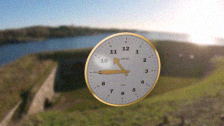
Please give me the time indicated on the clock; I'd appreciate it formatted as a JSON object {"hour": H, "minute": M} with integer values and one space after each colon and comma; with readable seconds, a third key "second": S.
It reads {"hour": 10, "minute": 45}
